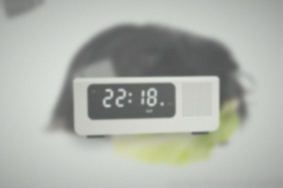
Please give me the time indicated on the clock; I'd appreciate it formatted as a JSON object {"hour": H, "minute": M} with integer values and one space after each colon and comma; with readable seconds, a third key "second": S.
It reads {"hour": 22, "minute": 18}
